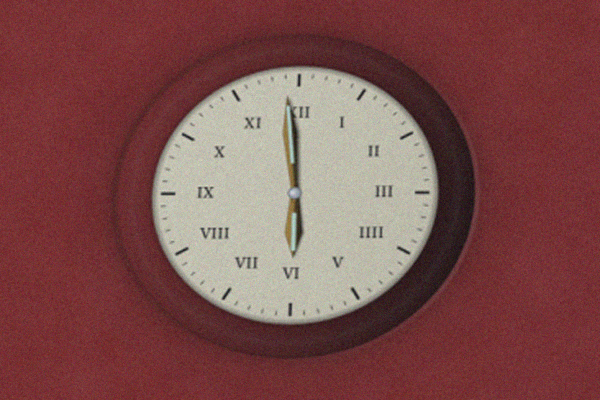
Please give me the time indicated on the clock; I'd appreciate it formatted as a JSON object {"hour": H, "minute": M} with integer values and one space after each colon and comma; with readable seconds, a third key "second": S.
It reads {"hour": 5, "minute": 59}
